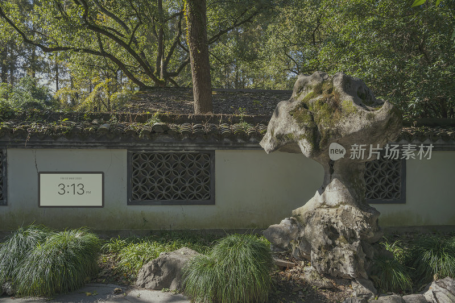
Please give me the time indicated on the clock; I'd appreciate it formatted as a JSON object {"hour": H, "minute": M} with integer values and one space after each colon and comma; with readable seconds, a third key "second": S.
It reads {"hour": 3, "minute": 13}
